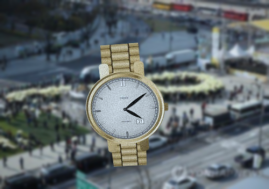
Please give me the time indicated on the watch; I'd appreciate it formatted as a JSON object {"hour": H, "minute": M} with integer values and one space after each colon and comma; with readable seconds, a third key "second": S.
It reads {"hour": 4, "minute": 9}
